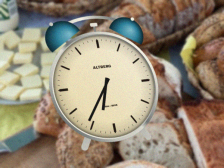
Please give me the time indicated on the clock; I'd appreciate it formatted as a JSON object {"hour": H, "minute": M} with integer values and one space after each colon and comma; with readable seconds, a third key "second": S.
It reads {"hour": 6, "minute": 36}
